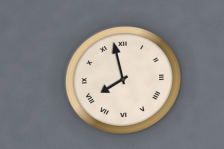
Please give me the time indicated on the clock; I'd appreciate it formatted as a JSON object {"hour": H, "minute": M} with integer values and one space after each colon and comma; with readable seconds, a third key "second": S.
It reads {"hour": 7, "minute": 58}
